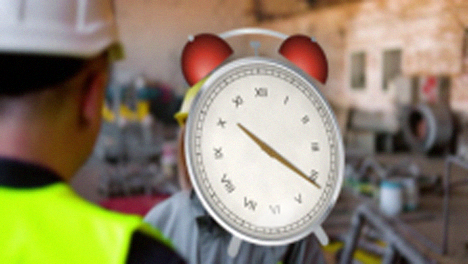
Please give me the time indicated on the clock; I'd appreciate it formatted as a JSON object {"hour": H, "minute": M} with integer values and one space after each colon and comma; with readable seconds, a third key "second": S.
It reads {"hour": 10, "minute": 21}
